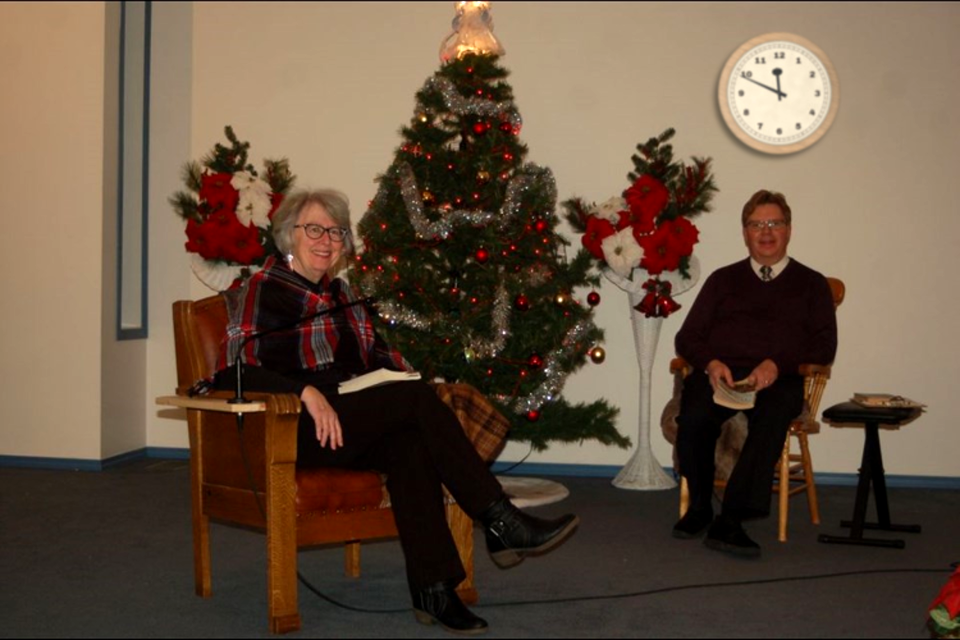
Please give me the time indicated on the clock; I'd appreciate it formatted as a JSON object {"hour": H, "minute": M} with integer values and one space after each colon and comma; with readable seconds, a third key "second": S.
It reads {"hour": 11, "minute": 49}
